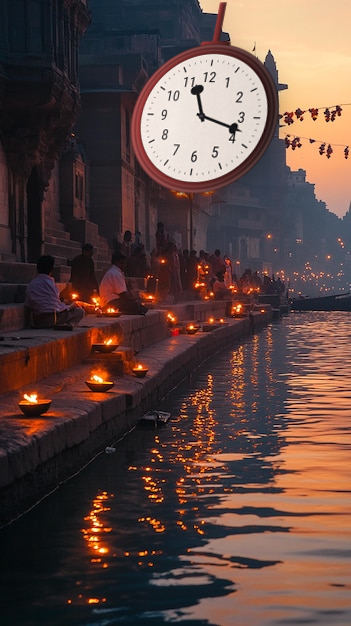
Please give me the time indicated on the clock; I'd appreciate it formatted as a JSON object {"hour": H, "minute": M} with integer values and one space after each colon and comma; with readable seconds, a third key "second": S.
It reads {"hour": 11, "minute": 18}
